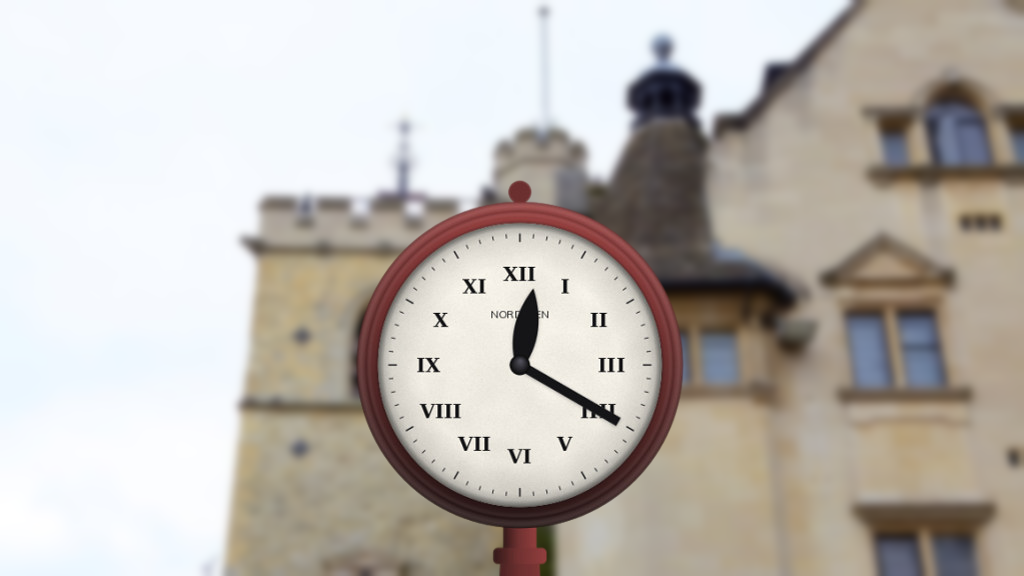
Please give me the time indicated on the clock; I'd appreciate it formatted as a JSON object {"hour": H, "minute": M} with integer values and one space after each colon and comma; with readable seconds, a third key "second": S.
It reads {"hour": 12, "minute": 20}
